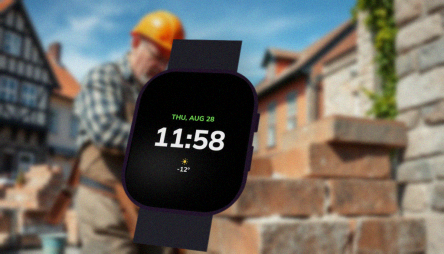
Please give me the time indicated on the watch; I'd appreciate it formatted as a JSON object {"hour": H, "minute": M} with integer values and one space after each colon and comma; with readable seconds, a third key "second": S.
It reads {"hour": 11, "minute": 58}
